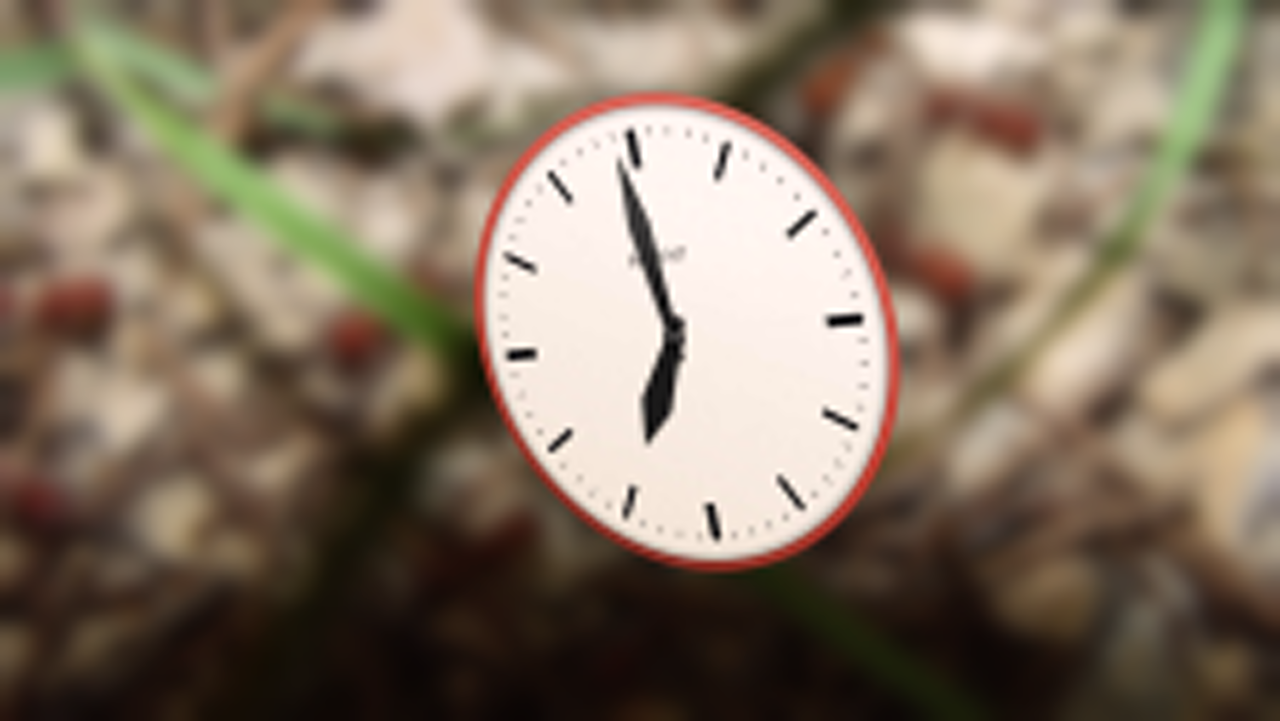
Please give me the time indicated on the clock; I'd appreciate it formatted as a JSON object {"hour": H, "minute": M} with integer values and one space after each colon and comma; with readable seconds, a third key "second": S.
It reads {"hour": 6, "minute": 59}
